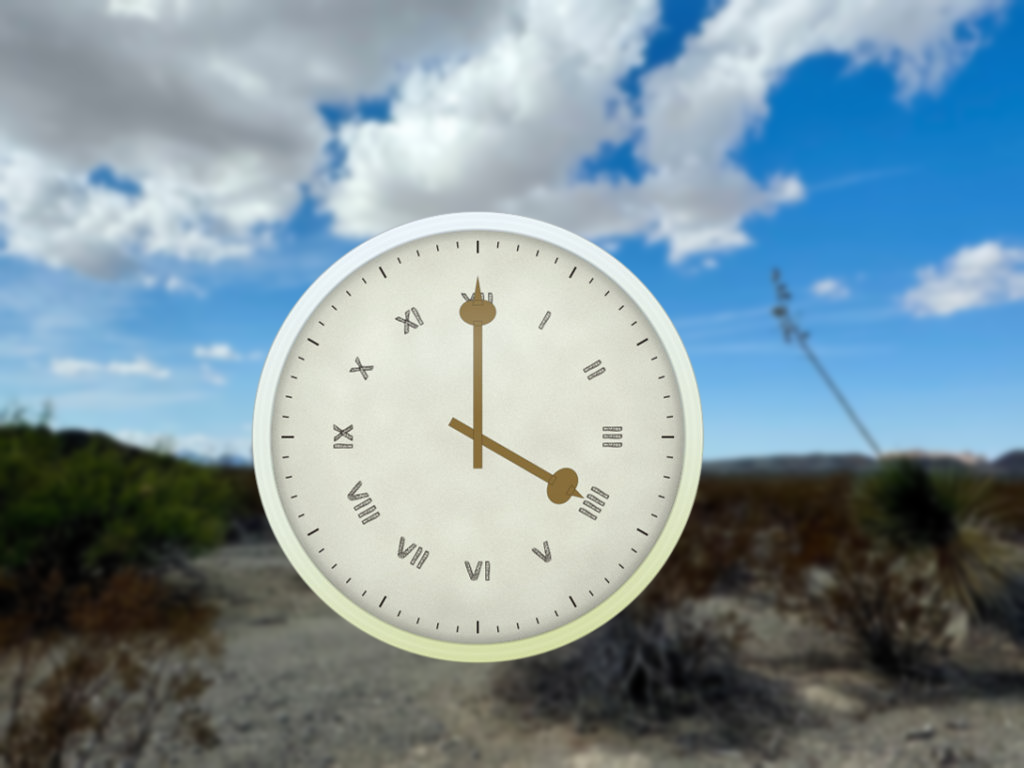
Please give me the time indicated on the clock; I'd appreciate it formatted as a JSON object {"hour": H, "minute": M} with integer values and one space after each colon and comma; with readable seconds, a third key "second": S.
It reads {"hour": 4, "minute": 0}
